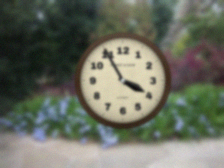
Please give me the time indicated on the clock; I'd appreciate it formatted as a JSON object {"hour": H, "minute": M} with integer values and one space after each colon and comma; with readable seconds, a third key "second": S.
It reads {"hour": 3, "minute": 55}
